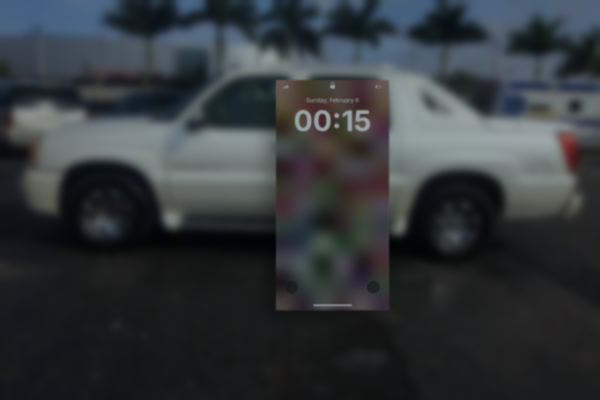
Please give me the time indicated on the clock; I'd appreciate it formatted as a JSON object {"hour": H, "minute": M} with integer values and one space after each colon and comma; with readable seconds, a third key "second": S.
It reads {"hour": 0, "minute": 15}
